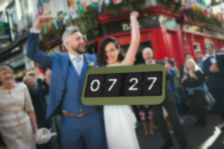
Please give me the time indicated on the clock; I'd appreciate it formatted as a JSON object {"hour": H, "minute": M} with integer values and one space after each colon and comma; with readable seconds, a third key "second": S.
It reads {"hour": 7, "minute": 27}
